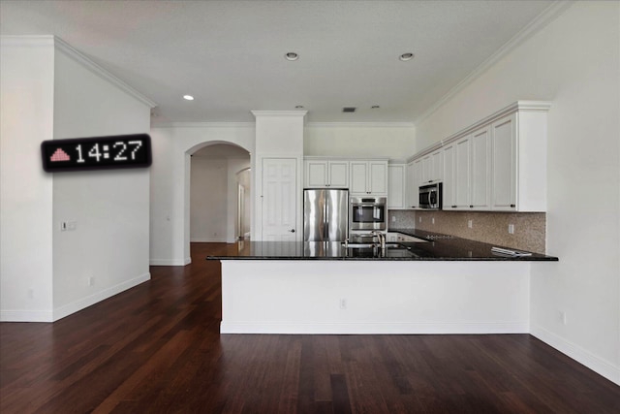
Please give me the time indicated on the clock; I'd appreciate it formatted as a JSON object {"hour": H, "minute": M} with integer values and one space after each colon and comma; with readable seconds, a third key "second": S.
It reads {"hour": 14, "minute": 27}
